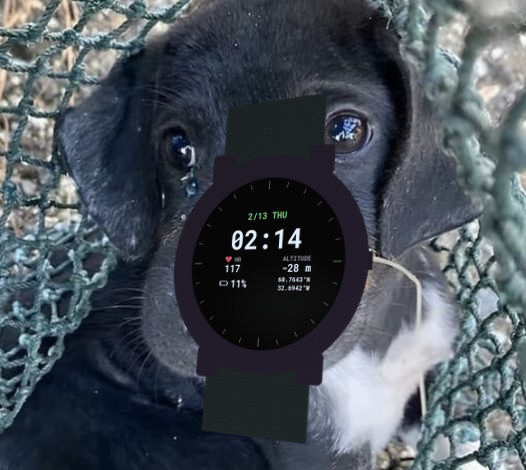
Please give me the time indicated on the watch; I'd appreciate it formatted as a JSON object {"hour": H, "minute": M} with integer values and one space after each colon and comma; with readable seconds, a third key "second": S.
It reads {"hour": 2, "minute": 14}
